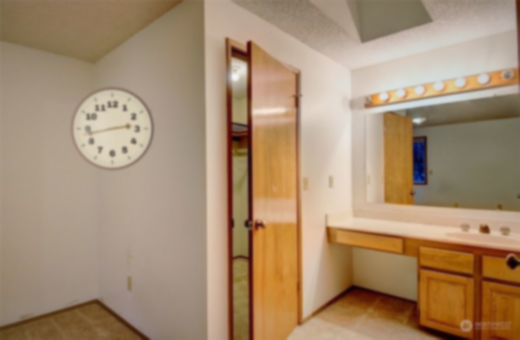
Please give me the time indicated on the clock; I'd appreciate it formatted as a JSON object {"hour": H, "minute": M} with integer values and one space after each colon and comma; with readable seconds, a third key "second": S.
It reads {"hour": 2, "minute": 43}
